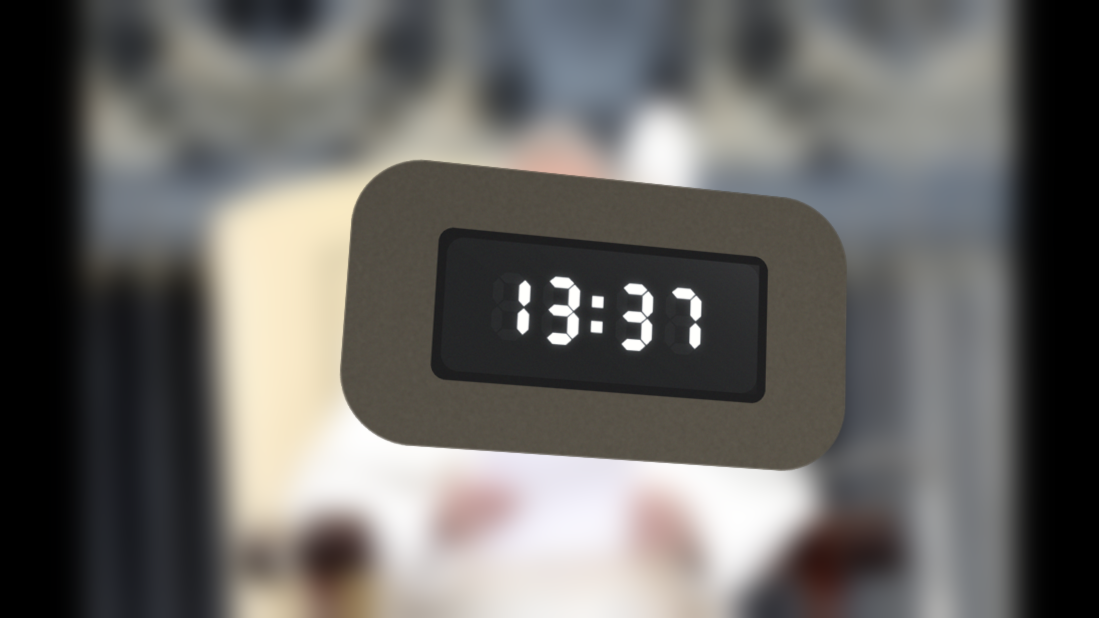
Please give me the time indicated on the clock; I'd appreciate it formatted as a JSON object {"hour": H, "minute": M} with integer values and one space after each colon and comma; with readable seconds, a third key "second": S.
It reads {"hour": 13, "minute": 37}
